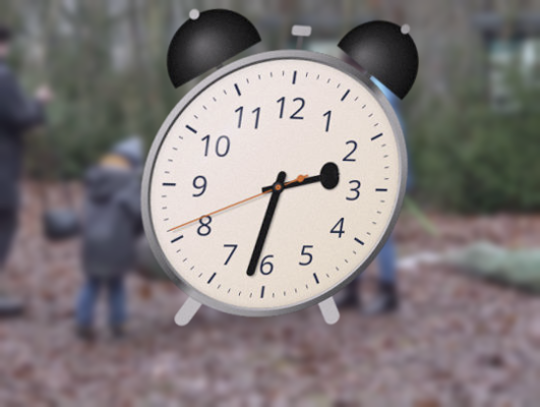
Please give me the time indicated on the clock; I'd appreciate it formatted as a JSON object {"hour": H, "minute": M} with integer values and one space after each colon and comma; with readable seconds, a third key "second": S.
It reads {"hour": 2, "minute": 31, "second": 41}
